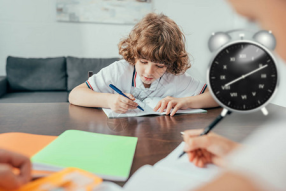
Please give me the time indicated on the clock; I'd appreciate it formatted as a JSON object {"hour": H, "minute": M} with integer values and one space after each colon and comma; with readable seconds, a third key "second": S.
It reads {"hour": 8, "minute": 11}
